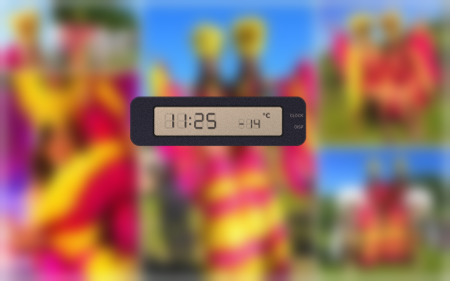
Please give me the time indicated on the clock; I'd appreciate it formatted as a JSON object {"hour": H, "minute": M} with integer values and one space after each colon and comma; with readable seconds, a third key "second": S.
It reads {"hour": 11, "minute": 25}
